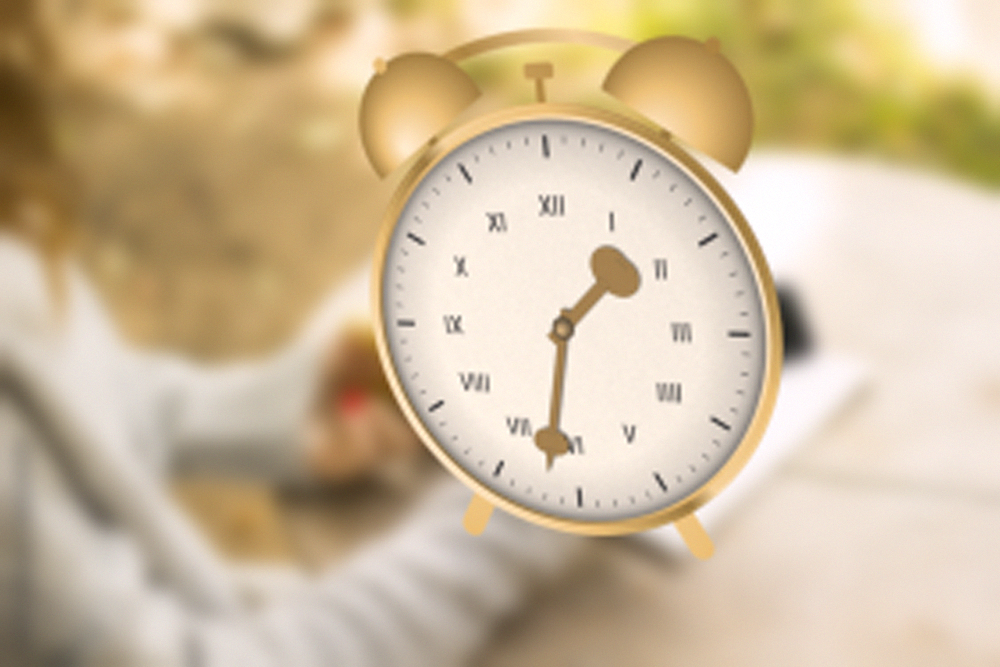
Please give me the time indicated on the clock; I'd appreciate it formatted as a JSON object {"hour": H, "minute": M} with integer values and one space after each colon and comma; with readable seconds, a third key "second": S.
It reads {"hour": 1, "minute": 32}
